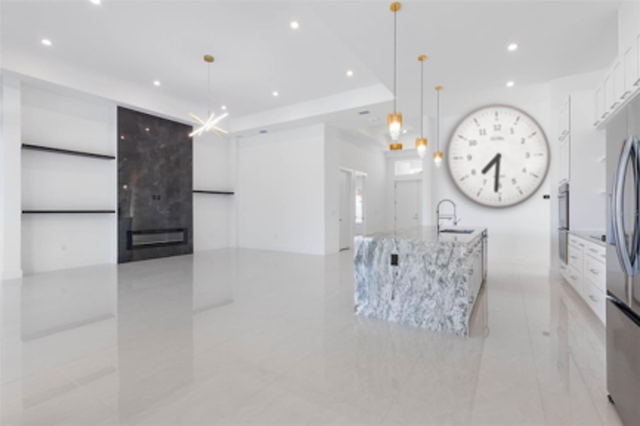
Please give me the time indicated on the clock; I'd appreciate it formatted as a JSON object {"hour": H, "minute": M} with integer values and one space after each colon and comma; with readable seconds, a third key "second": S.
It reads {"hour": 7, "minute": 31}
